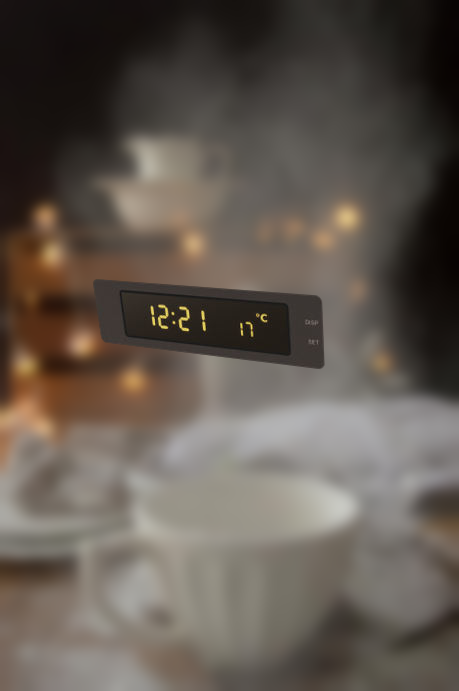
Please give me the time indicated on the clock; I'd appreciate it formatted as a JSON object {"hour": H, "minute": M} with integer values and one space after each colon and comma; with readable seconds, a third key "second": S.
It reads {"hour": 12, "minute": 21}
